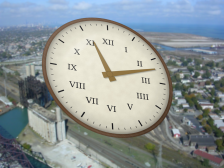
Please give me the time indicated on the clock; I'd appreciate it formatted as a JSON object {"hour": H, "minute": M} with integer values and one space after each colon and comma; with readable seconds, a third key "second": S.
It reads {"hour": 11, "minute": 12}
